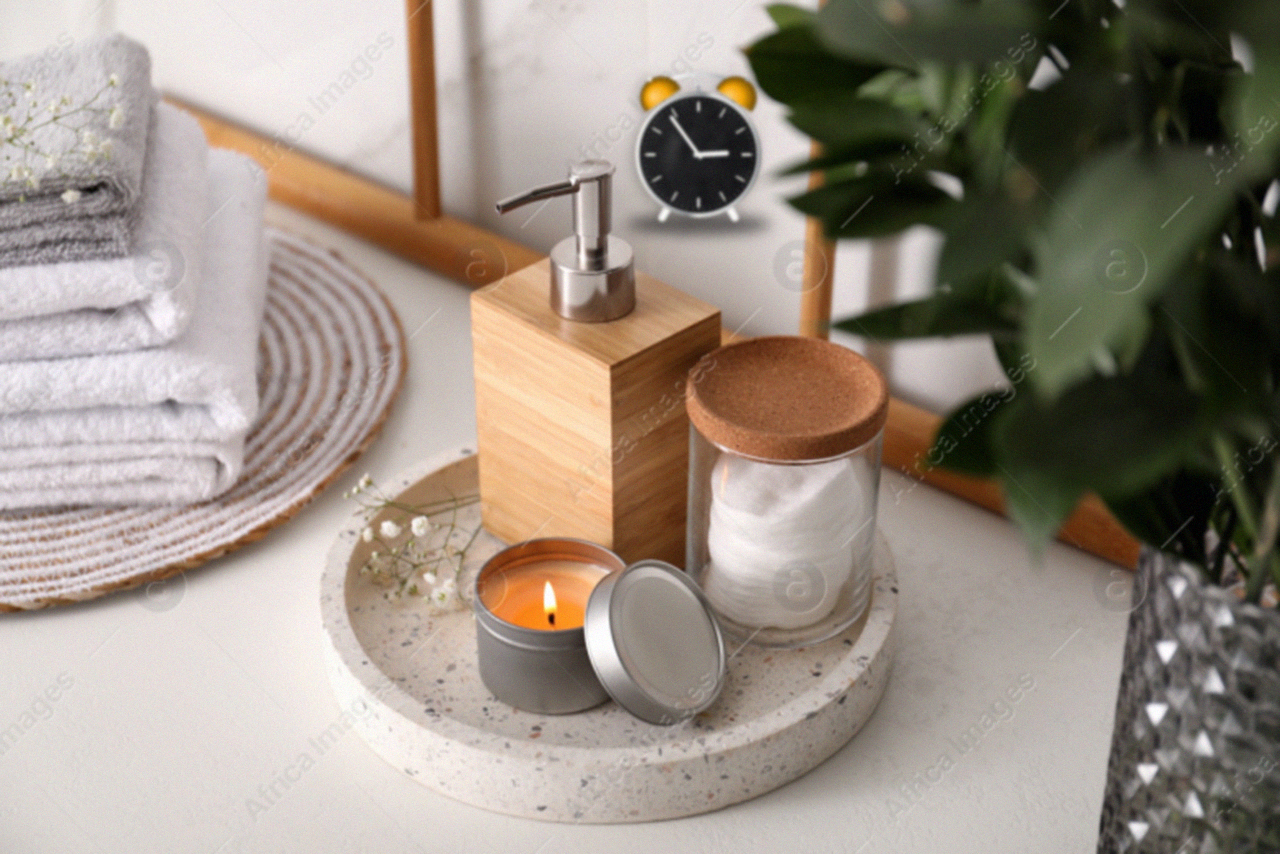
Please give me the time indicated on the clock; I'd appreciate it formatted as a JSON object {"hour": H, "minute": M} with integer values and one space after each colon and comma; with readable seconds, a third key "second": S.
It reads {"hour": 2, "minute": 54}
